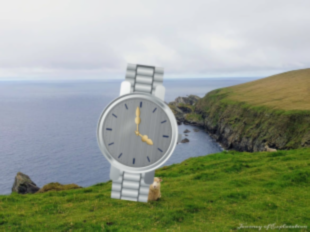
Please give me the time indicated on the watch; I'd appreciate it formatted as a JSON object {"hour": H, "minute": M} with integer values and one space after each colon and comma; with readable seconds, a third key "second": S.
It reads {"hour": 3, "minute": 59}
